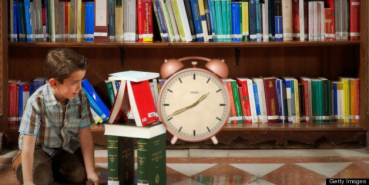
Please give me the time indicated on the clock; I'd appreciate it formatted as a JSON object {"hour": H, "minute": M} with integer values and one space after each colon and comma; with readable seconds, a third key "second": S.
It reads {"hour": 1, "minute": 41}
